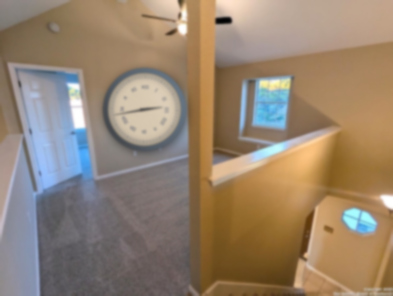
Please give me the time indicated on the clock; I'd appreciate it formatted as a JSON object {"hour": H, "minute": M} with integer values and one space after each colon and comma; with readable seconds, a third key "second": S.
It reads {"hour": 2, "minute": 43}
